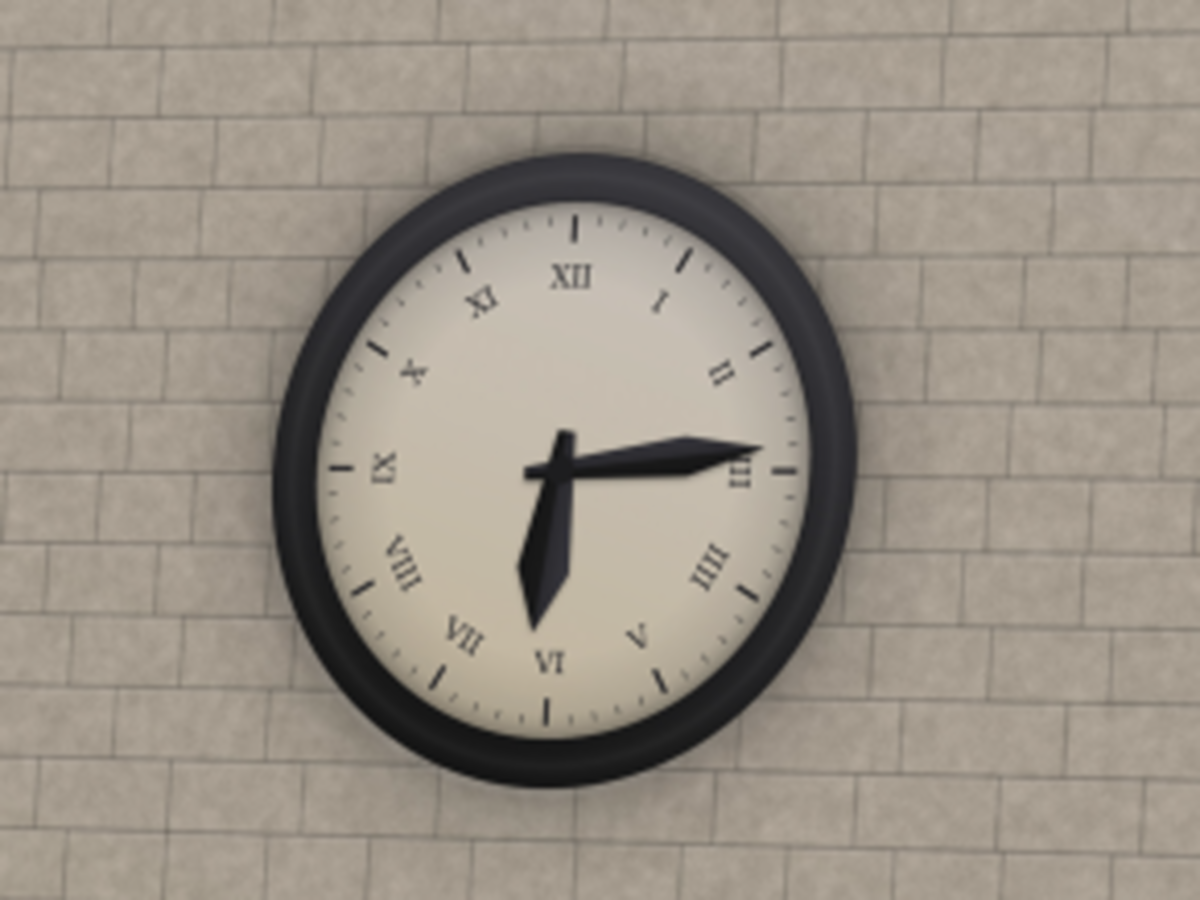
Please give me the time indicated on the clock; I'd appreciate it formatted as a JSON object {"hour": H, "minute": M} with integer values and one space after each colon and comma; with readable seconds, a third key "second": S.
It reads {"hour": 6, "minute": 14}
